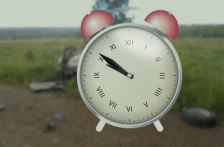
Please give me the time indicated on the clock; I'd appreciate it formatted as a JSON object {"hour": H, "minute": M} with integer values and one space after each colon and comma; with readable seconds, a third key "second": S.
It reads {"hour": 9, "minute": 51}
